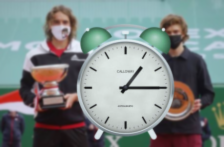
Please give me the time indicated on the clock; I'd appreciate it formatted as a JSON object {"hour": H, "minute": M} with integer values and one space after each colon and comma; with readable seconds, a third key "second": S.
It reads {"hour": 1, "minute": 15}
